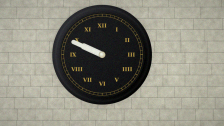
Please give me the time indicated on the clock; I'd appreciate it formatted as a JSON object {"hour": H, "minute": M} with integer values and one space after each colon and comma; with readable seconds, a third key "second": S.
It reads {"hour": 9, "minute": 49}
